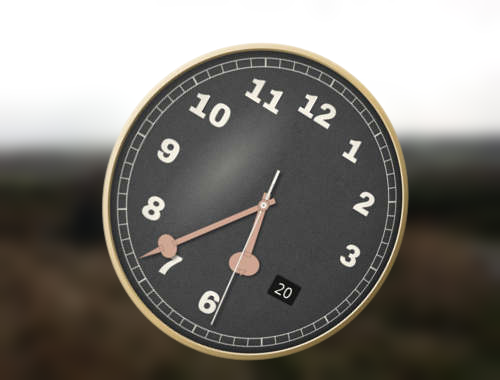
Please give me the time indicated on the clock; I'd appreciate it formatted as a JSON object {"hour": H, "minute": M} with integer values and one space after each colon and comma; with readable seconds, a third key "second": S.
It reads {"hour": 5, "minute": 36, "second": 29}
